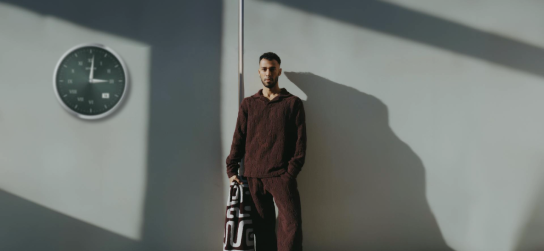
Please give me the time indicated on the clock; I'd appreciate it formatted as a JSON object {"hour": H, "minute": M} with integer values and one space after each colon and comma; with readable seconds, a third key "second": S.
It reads {"hour": 3, "minute": 1}
